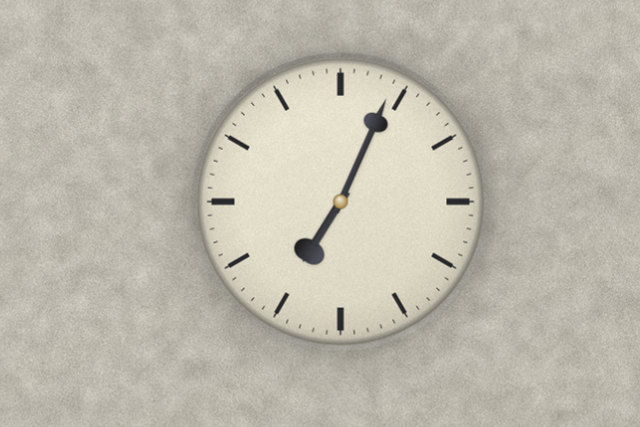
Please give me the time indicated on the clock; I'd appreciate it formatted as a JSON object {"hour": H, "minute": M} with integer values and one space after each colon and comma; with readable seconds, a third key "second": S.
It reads {"hour": 7, "minute": 4}
